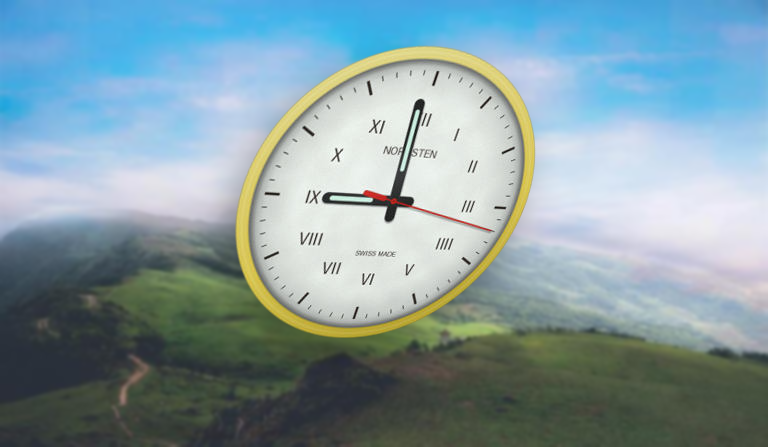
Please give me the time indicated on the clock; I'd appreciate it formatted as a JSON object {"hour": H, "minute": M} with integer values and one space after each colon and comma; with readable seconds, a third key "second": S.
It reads {"hour": 8, "minute": 59, "second": 17}
